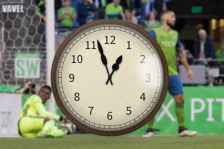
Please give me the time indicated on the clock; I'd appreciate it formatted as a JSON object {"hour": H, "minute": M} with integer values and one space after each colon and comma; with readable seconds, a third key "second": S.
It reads {"hour": 12, "minute": 57}
